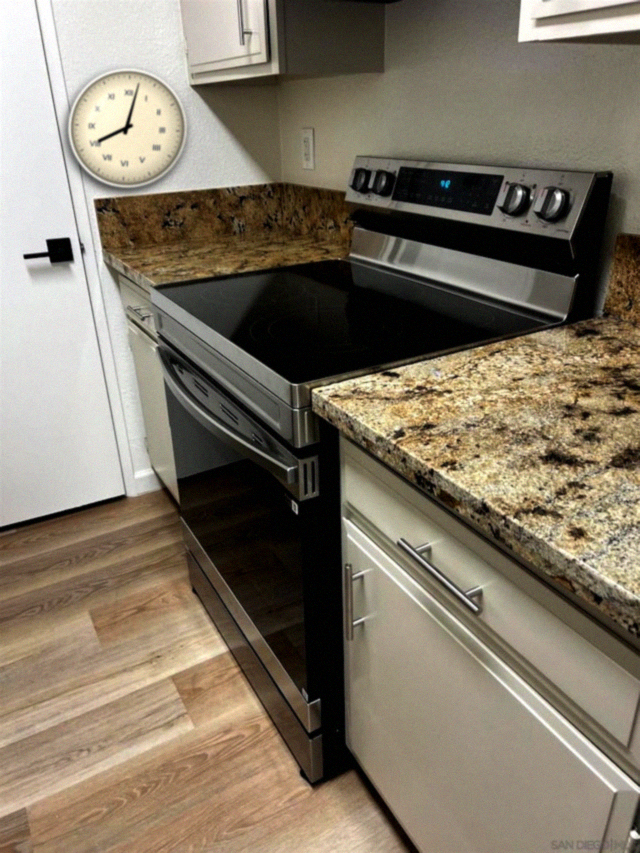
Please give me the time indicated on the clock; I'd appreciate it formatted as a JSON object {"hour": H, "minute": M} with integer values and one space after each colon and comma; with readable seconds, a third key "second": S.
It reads {"hour": 8, "minute": 2}
